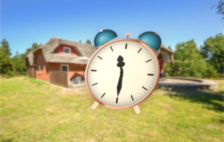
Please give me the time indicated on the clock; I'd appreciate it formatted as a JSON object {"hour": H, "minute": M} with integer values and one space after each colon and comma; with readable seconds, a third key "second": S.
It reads {"hour": 11, "minute": 30}
